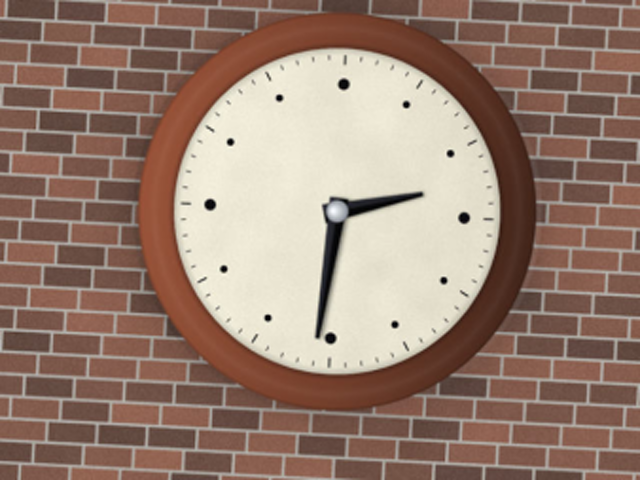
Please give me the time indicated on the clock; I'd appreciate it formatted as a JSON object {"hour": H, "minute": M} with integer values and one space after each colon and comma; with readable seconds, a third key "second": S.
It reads {"hour": 2, "minute": 31}
